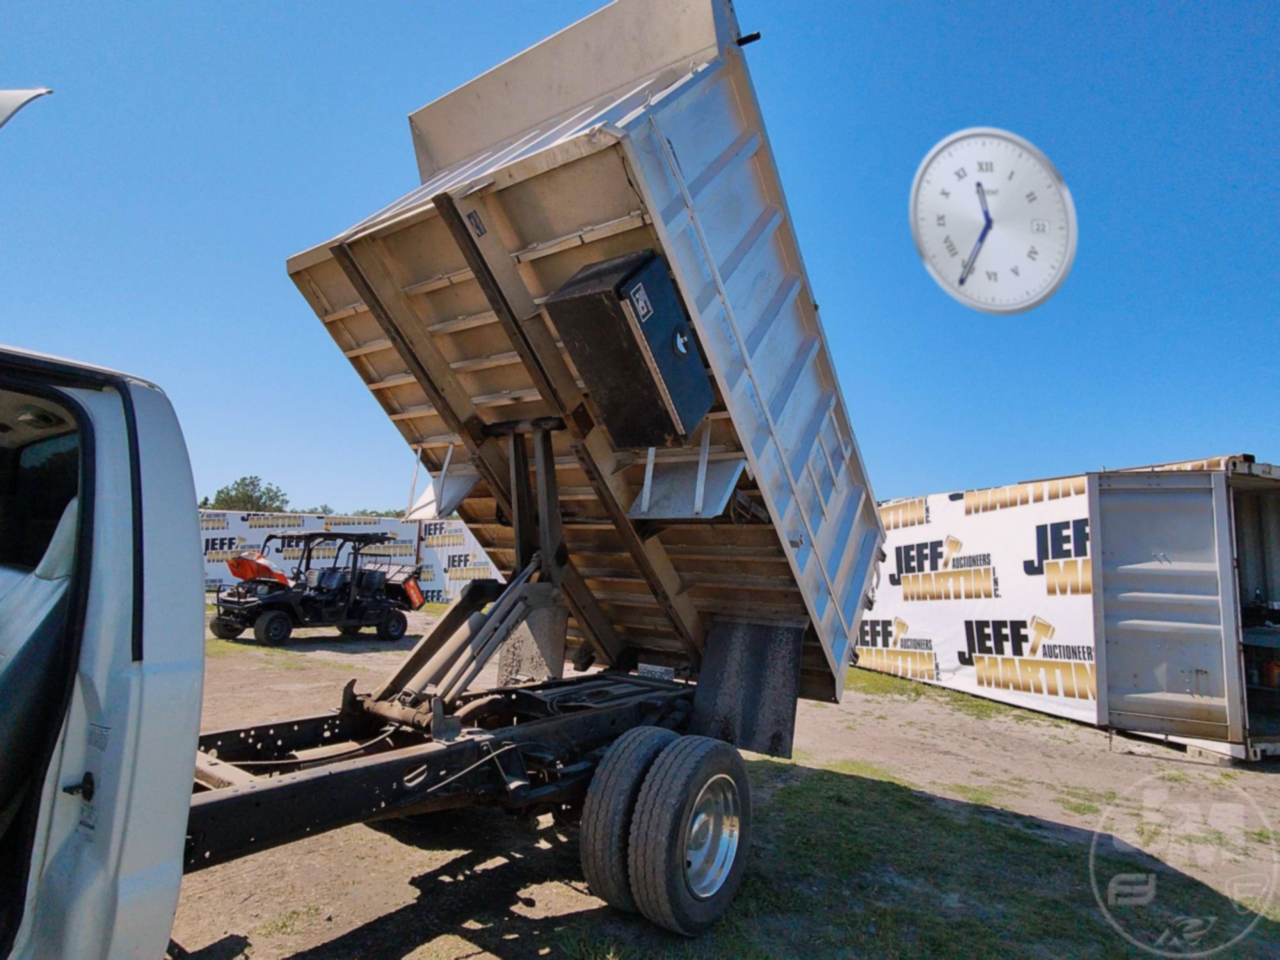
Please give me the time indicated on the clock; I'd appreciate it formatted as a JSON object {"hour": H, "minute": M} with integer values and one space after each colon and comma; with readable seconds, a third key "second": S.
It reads {"hour": 11, "minute": 35}
